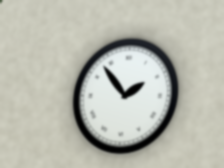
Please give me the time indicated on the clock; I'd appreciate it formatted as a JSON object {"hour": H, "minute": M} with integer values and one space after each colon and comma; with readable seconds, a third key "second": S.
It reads {"hour": 1, "minute": 53}
